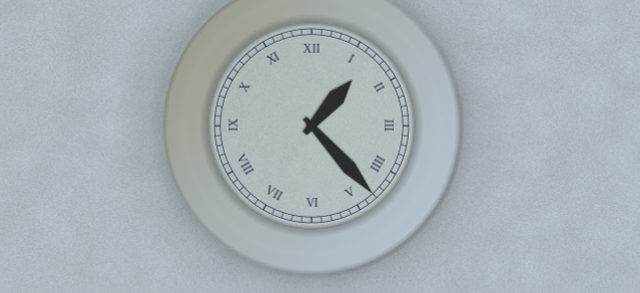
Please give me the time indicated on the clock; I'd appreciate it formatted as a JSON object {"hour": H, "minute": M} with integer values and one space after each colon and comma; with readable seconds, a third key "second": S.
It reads {"hour": 1, "minute": 23}
